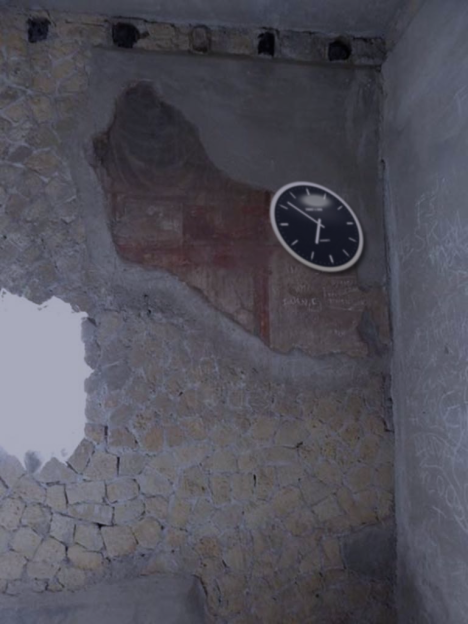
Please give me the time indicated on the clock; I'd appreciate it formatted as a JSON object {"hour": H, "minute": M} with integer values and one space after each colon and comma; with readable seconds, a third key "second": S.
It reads {"hour": 6, "minute": 52}
